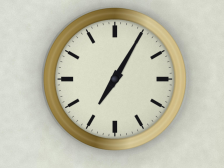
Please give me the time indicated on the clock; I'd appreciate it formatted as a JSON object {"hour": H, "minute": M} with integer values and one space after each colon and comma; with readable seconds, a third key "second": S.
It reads {"hour": 7, "minute": 5}
